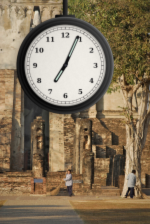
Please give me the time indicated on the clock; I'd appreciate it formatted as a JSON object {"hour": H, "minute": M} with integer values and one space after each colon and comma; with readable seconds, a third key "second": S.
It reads {"hour": 7, "minute": 4}
